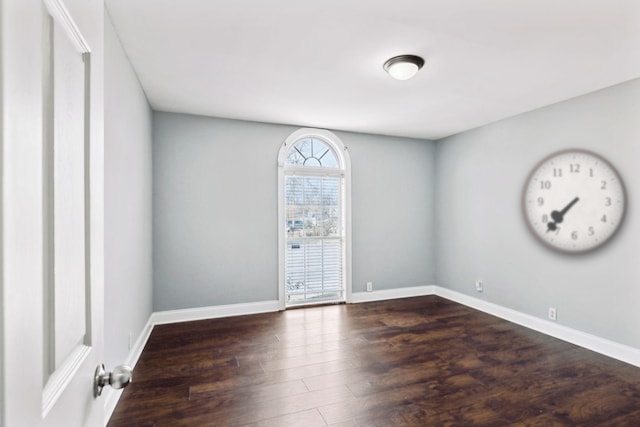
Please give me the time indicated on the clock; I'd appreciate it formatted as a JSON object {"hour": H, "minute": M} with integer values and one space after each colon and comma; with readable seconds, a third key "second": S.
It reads {"hour": 7, "minute": 37}
